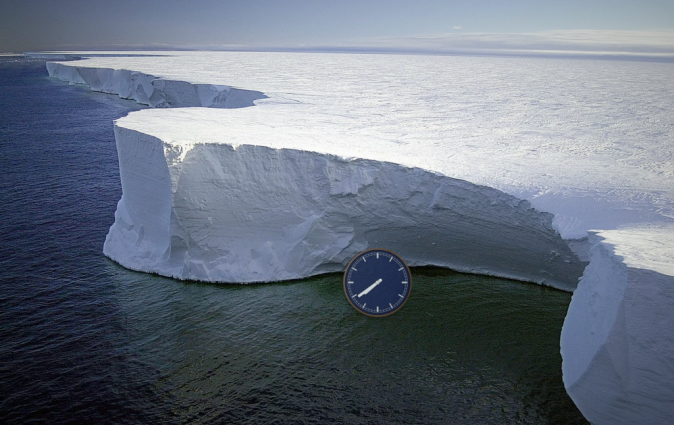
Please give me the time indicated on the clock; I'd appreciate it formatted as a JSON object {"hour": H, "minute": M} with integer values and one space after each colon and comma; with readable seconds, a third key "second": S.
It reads {"hour": 7, "minute": 39}
